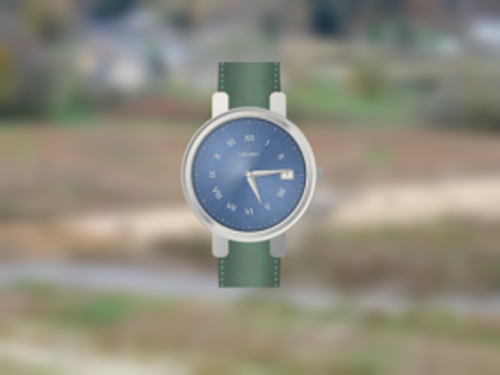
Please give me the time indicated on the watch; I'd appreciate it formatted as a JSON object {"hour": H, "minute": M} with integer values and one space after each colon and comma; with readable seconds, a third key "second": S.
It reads {"hour": 5, "minute": 14}
